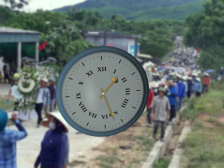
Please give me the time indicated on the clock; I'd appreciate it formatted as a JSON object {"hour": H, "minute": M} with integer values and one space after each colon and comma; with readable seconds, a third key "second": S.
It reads {"hour": 1, "minute": 27}
